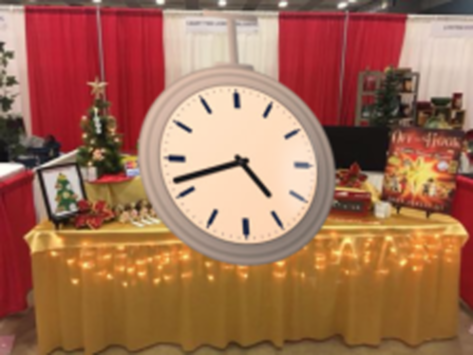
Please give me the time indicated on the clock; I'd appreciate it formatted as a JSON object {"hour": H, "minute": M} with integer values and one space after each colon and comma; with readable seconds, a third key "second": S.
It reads {"hour": 4, "minute": 42}
